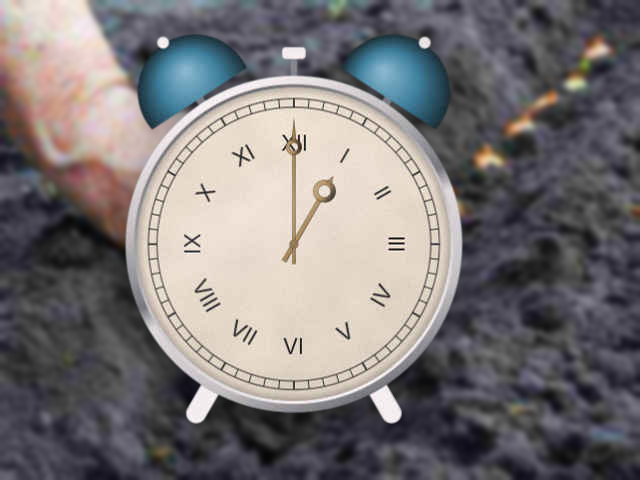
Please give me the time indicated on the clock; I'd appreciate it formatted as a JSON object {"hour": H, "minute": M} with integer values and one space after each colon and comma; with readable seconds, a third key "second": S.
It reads {"hour": 1, "minute": 0}
